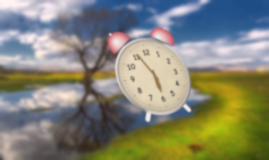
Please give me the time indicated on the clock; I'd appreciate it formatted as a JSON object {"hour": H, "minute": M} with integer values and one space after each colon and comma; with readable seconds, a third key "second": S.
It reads {"hour": 5, "minute": 56}
